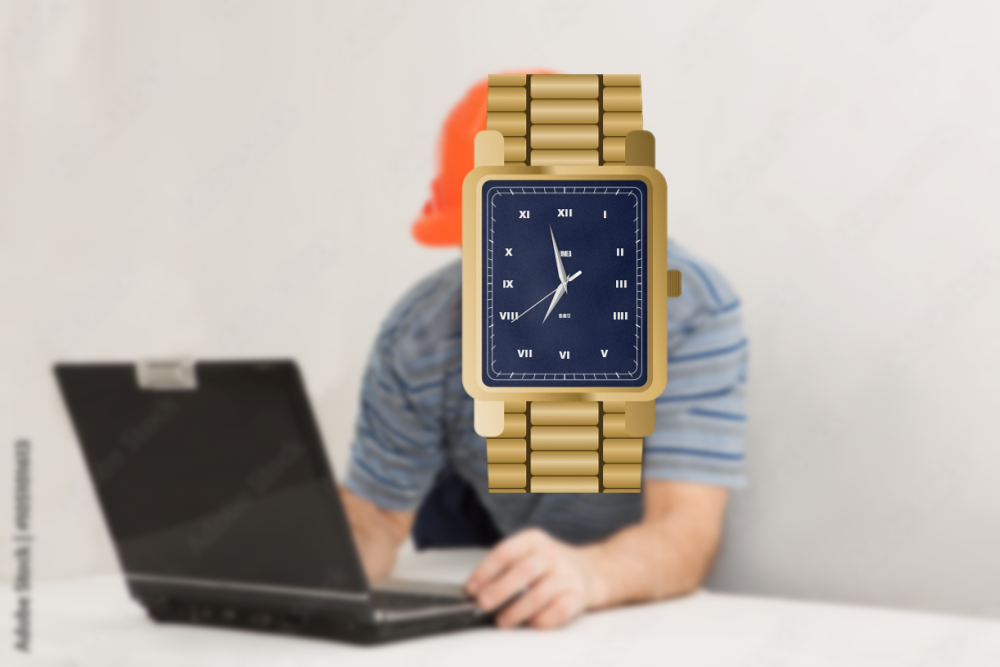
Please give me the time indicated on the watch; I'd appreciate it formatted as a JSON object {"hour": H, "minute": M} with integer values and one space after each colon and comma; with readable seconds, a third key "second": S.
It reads {"hour": 6, "minute": 57, "second": 39}
